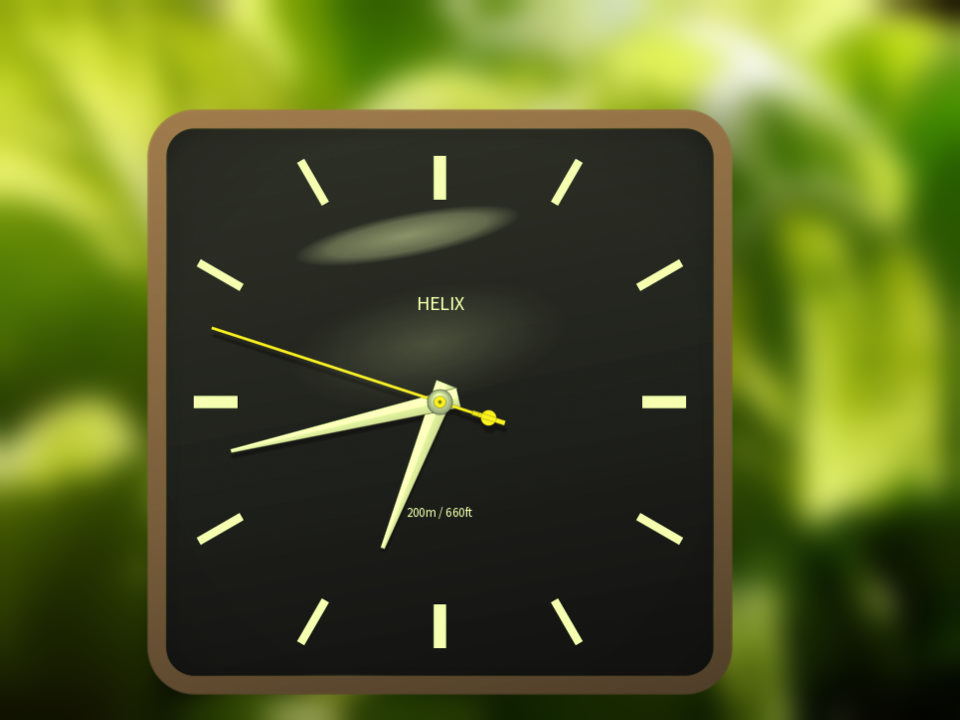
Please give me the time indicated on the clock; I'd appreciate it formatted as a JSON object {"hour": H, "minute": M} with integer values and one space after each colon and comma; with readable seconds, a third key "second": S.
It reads {"hour": 6, "minute": 42, "second": 48}
